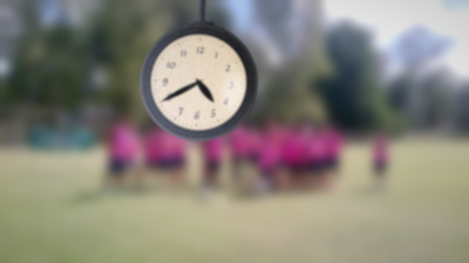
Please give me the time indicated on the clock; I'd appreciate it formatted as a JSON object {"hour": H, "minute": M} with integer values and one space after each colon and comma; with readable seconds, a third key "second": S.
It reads {"hour": 4, "minute": 40}
